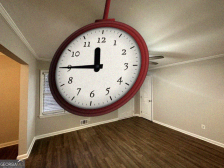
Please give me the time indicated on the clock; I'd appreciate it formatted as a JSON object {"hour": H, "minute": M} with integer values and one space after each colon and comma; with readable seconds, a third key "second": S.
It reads {"hour": 11, "minute": 45}
